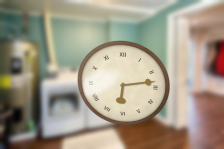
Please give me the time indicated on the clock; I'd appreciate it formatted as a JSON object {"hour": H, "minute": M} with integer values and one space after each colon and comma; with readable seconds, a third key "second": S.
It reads {"hour": 6, "minute": 13}
